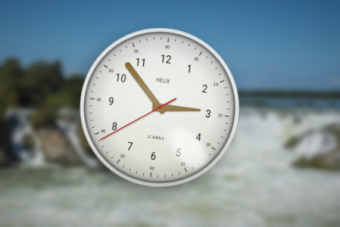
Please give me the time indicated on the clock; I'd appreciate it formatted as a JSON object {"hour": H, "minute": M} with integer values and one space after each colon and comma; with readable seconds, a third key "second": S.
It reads {"hour": 2, "minute": 52, "second": 39}
